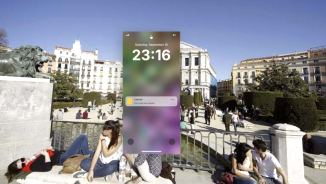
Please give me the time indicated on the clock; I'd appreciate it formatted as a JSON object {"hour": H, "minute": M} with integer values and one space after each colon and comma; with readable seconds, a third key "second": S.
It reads {"hour": 23, "minute": 16}
